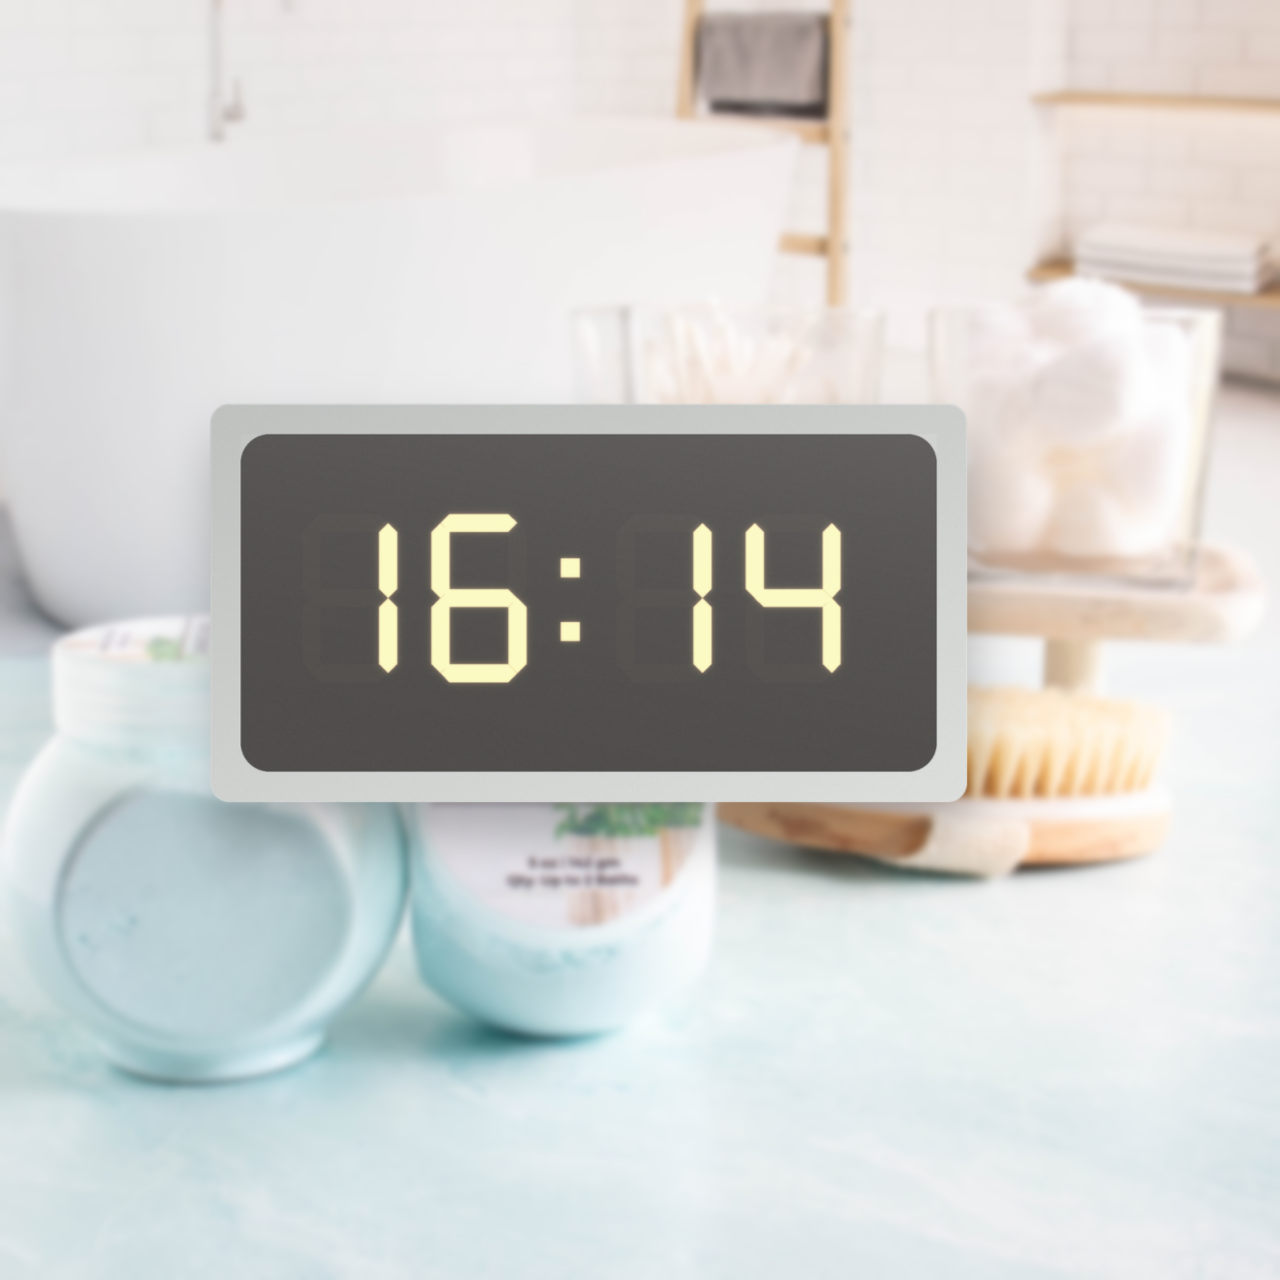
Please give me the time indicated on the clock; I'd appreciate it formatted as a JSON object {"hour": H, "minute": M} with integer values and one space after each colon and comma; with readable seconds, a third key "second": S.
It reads {"hour": 16, "minute": 14}
